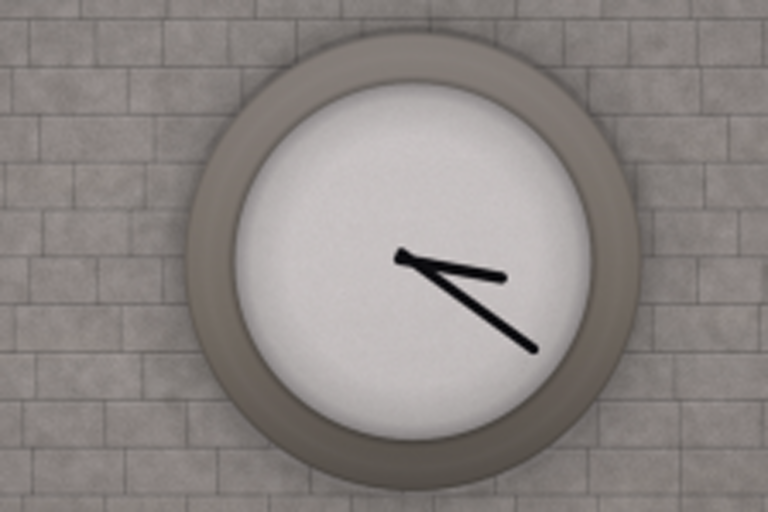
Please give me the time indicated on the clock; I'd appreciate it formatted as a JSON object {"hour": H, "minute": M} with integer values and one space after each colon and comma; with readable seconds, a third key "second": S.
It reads {"hour": 3, "minute": 21}
